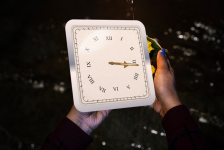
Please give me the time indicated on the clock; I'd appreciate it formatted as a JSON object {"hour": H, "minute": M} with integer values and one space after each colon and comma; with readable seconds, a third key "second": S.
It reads {"hour": 3, "minute": 16}
